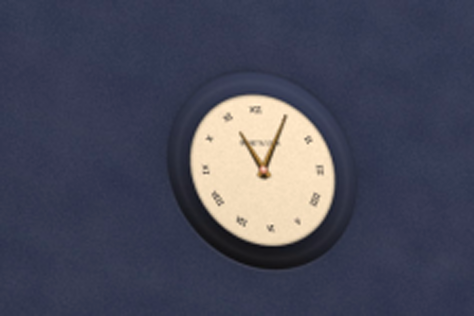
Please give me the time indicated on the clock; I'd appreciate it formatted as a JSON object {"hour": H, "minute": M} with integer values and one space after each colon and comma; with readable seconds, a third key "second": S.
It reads {"hour": 11, "minute": 5}
